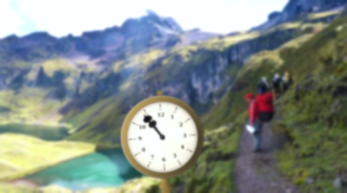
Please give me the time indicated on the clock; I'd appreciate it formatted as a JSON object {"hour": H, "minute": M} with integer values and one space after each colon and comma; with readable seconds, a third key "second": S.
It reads {"hour": 10, "minute": 54}
